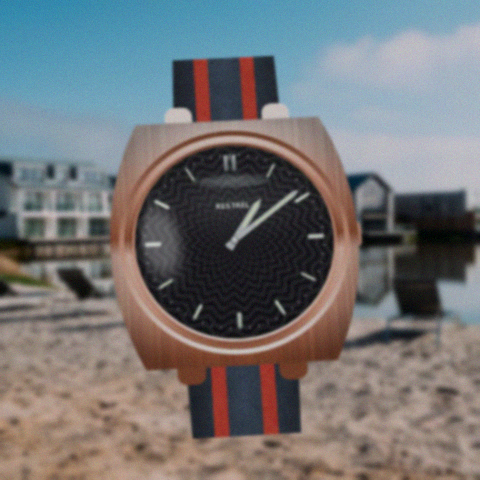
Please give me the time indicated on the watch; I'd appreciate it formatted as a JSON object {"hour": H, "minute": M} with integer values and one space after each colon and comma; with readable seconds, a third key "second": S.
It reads {"hour": 1, "minute": 9}
